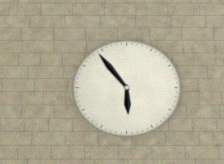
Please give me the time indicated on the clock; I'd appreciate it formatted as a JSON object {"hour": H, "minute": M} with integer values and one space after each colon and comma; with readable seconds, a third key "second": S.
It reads {"hour": 5, "minute": 54}
